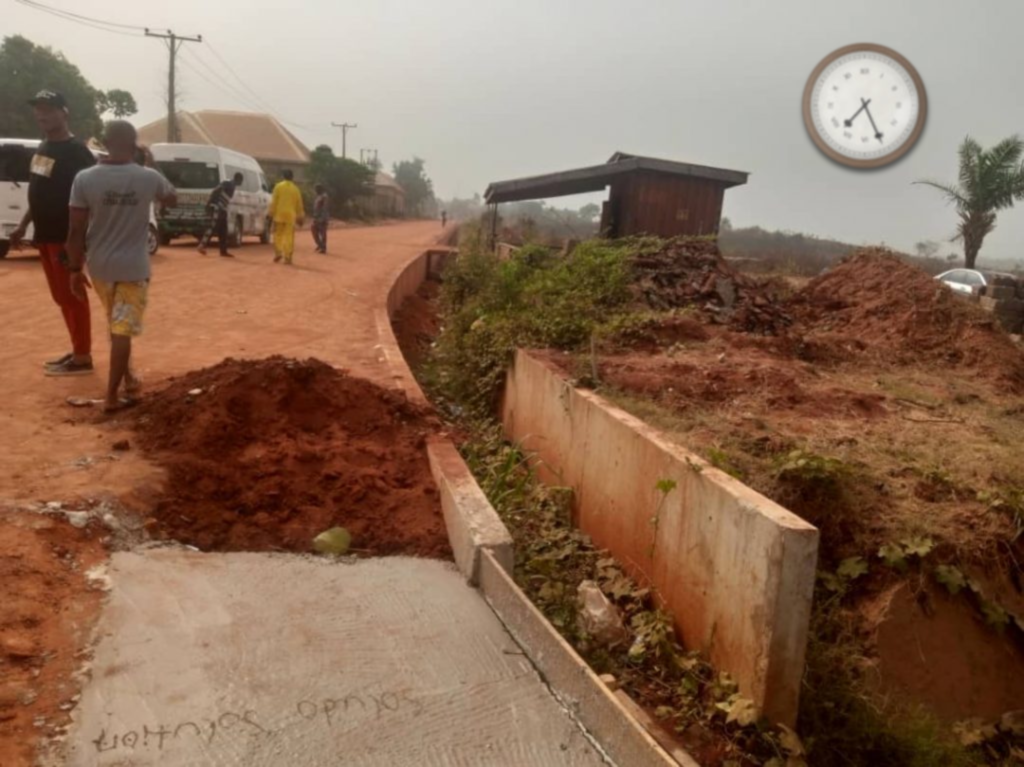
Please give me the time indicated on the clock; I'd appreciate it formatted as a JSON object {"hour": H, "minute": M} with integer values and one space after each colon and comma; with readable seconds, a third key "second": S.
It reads {"hour": 7, "minute": 26}
